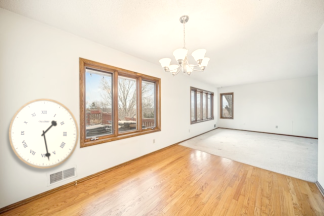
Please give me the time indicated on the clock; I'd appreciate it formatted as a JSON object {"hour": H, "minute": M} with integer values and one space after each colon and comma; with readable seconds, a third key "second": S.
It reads {"hour": 1, "minute": 28}
